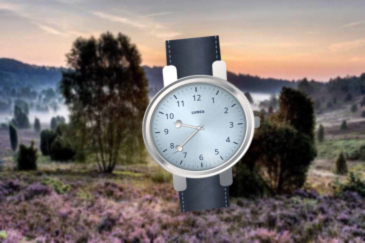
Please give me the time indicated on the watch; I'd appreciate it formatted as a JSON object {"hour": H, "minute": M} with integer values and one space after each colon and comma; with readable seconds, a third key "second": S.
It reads {"hour": 9, "minute": 38}
